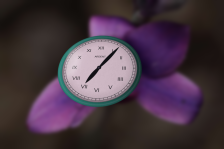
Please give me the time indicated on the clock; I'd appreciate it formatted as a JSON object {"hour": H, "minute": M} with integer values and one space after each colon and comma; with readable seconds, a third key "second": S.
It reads {"hour": 7, "minute": 6}
